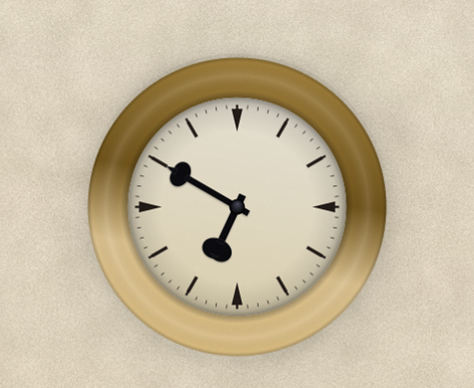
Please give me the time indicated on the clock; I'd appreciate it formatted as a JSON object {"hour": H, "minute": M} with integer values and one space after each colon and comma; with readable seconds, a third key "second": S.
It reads {"hour": 6, "minute": 50}
